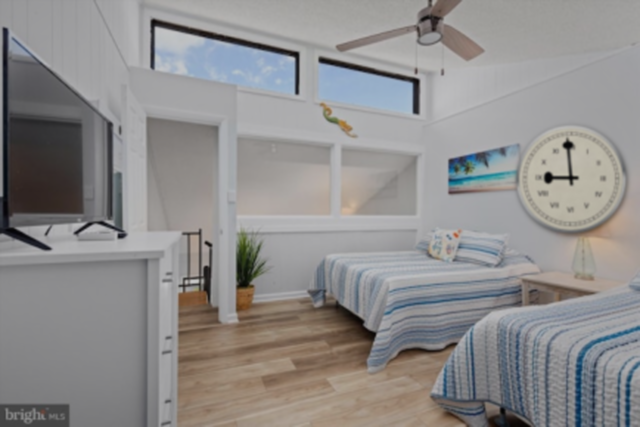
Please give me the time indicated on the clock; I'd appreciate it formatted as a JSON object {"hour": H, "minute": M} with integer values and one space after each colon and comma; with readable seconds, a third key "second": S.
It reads {"hour": 8, "minute": 59}
